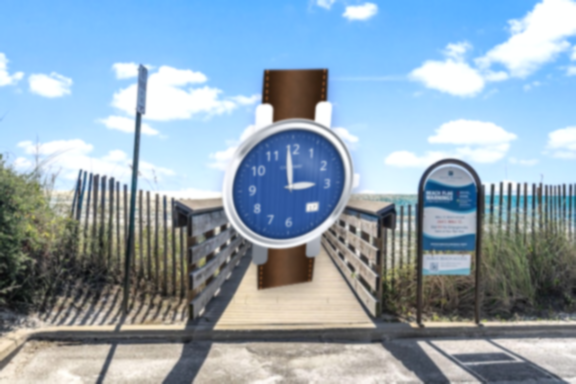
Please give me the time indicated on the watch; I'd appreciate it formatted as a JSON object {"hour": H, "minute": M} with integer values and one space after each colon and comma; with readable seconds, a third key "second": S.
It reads {"hour": 2, "minute": 59}
